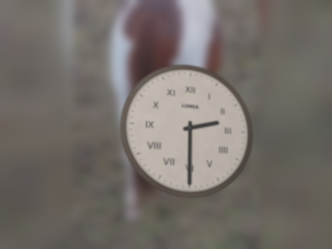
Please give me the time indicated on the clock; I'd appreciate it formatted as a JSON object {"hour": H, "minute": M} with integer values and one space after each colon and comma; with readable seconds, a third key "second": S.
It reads {"hour": 2, "minute": 30}
